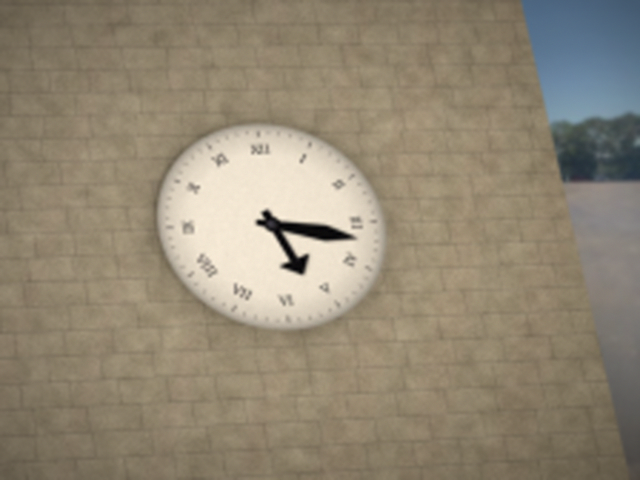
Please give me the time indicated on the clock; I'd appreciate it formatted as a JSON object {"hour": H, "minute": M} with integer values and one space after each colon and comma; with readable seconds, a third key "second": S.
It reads {"hour": 5, "minute": 17}
